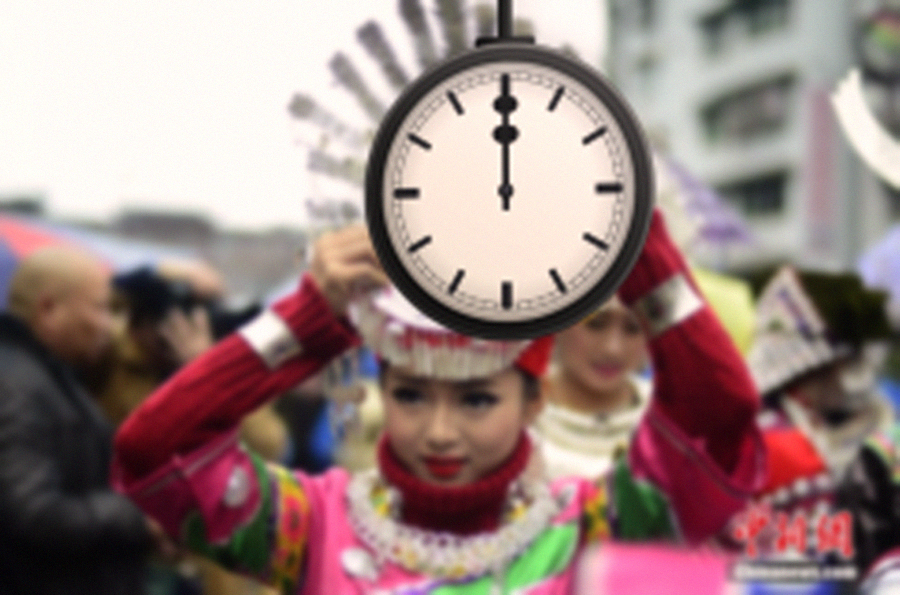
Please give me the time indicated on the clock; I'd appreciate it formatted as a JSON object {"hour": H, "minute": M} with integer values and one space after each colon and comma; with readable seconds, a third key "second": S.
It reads {"hour": 12, "minute": 0}
